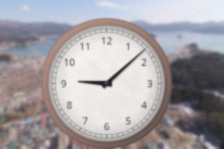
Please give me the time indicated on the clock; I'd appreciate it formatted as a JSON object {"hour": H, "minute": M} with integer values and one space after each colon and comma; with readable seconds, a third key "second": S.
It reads {"hour": 9, "minute": 8}
